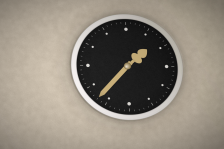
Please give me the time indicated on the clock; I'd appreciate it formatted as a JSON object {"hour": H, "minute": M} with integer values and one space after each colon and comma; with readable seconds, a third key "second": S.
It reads {"hour": 1, "minute": 37}
